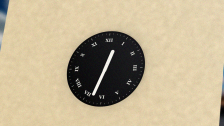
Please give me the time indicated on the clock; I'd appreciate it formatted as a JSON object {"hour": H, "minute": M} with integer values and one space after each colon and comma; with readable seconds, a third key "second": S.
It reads {"hour": 12, "minute": 33}
